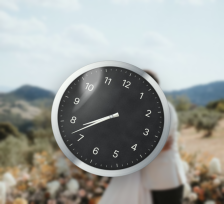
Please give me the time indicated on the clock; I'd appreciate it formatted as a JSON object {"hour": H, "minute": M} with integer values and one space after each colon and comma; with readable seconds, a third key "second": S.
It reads {"hour": 7, "minute": 37}
